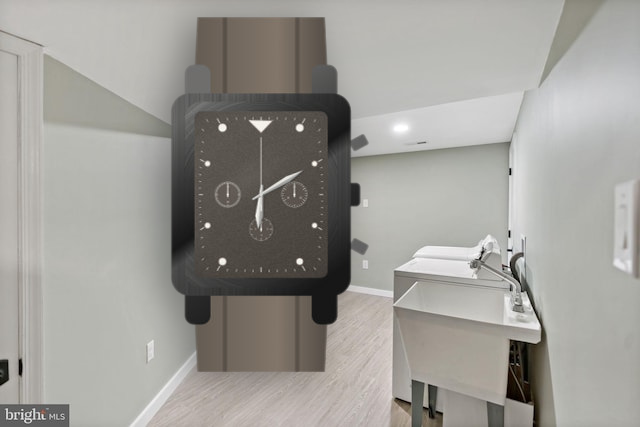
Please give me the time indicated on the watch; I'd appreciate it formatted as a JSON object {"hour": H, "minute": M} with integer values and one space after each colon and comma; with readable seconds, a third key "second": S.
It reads {"hour": 6, "minute": 10}
